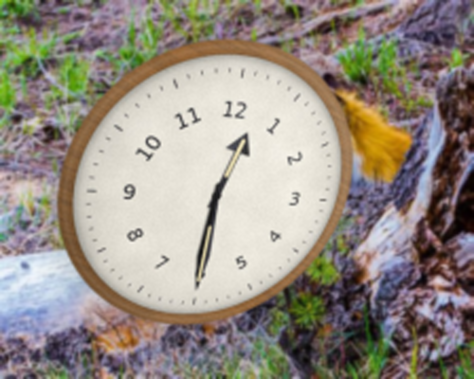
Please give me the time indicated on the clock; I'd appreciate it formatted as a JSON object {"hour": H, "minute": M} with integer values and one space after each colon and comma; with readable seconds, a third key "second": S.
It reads {"hour": 12, "minute": 30}
